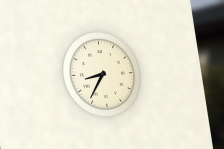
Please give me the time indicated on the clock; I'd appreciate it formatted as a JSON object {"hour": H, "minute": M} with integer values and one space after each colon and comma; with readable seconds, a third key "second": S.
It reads {"hour": 8, "minute": 36}
